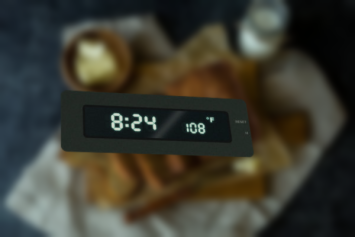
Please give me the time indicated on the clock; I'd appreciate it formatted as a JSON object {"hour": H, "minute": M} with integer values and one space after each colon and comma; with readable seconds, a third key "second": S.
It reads {"hour": 8, "minute": 24}
